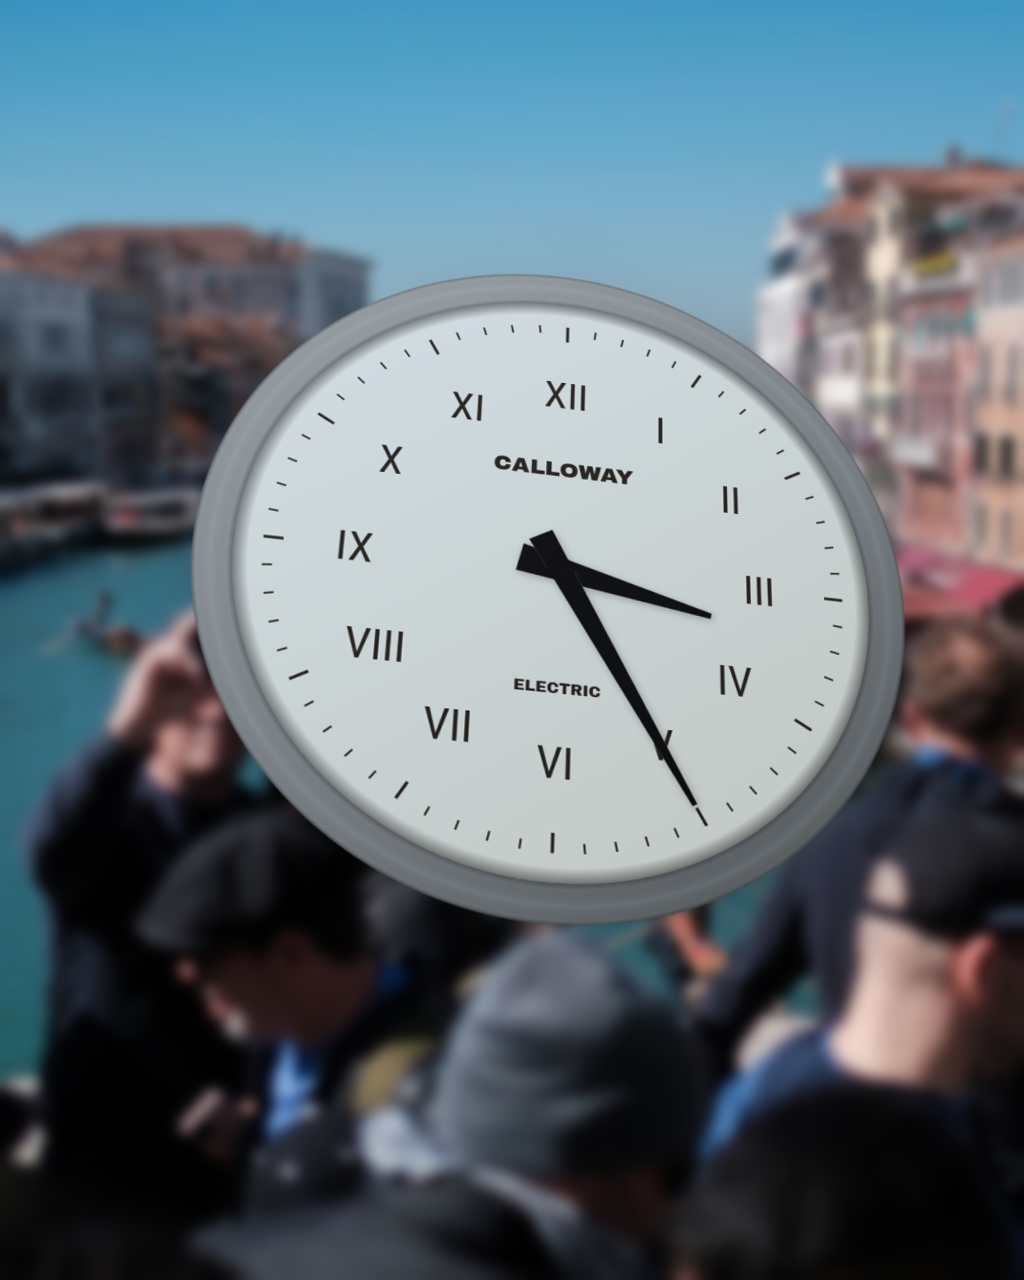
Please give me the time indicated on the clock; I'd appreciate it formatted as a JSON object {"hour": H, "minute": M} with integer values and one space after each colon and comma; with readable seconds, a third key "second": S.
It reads {"hour": 3, "minute": 25}
